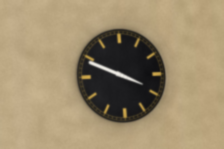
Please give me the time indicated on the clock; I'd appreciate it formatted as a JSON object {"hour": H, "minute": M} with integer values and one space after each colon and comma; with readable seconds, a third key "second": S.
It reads {"hour": 3, "minute": 49}
